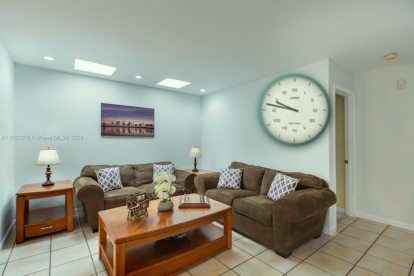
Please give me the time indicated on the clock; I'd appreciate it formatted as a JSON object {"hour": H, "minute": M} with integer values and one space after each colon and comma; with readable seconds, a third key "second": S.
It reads {"hour": 9, "minute": 47}
